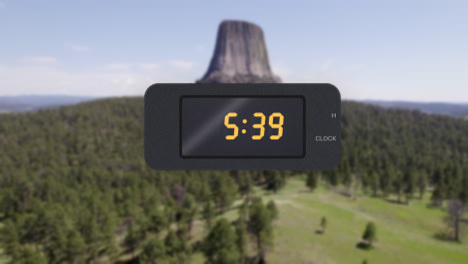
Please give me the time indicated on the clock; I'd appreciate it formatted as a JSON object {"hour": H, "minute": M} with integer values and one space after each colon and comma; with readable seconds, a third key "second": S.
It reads {"hour": 5, "minute": 39}
